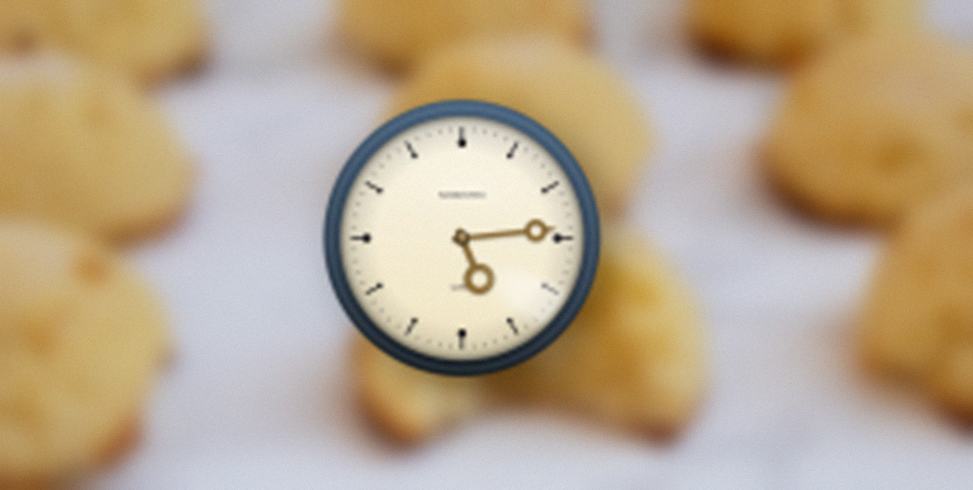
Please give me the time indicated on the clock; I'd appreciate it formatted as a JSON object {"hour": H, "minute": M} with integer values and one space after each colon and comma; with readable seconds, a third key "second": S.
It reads {"hour": 5, "minute": 14}
